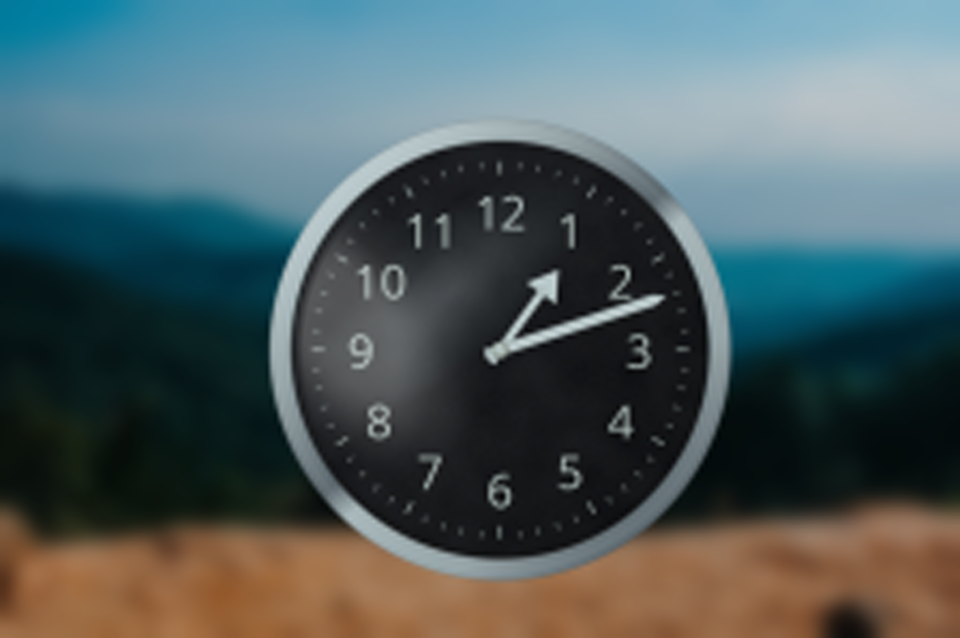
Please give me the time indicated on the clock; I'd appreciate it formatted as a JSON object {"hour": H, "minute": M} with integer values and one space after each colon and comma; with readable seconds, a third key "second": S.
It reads {"hour": 1, "minute": 12}
